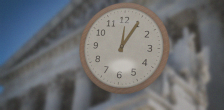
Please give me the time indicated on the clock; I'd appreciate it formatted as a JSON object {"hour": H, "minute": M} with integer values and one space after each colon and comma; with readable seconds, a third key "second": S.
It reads {"hour": 12, "minute": 5}
